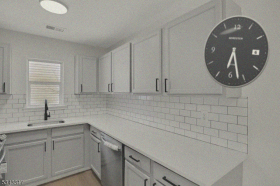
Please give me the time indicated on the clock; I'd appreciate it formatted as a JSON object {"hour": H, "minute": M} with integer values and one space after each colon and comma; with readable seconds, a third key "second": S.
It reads {"hour": 6, "minute": 27}
